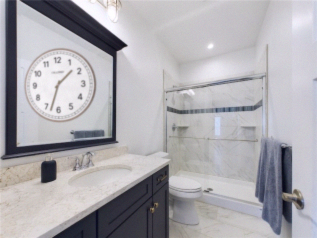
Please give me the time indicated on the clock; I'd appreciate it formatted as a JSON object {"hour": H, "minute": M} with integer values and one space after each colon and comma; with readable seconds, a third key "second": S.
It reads {"hour": 1, "minute": 33}
